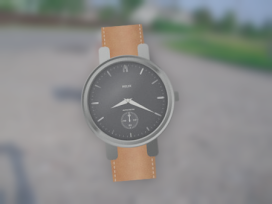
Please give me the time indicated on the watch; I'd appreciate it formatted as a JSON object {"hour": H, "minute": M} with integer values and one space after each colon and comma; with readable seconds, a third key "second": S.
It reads {"hour": 8, "minute": 20}
